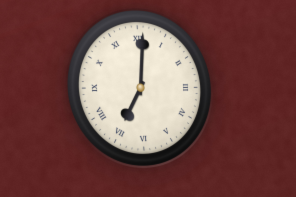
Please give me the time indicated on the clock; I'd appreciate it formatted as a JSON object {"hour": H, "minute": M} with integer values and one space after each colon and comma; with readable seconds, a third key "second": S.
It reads {"hour": 7, "minute": 1}
